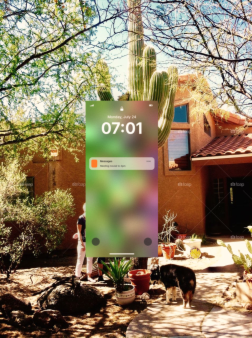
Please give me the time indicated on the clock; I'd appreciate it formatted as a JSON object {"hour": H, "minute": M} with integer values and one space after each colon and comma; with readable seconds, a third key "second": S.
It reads {"hour": 7, "minute": 1}
